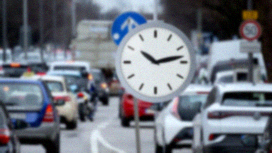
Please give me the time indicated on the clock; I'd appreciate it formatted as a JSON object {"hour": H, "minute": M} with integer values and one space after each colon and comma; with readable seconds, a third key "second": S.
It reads {"hour": 10, "minute": 13}
